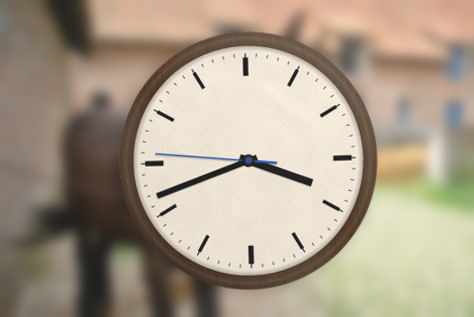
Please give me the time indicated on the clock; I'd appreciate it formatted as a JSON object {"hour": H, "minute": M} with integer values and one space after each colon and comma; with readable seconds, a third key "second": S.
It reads {"hour": 3, "minute": 41, "second": 46}
